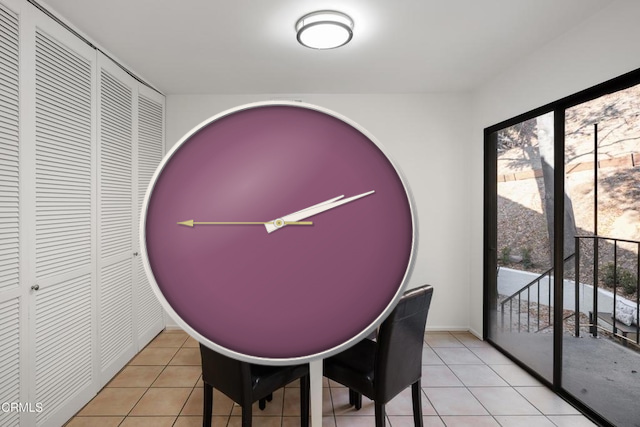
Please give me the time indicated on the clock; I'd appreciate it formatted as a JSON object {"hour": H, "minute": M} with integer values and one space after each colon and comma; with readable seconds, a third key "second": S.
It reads {"hour": 2, "minute": 11, "second": 45}
